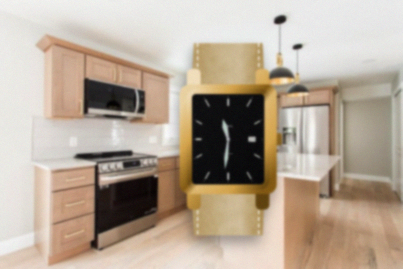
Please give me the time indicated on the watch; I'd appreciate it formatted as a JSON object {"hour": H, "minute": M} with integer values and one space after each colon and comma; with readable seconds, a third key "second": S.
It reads {"hour": 11, "minute": 31}
